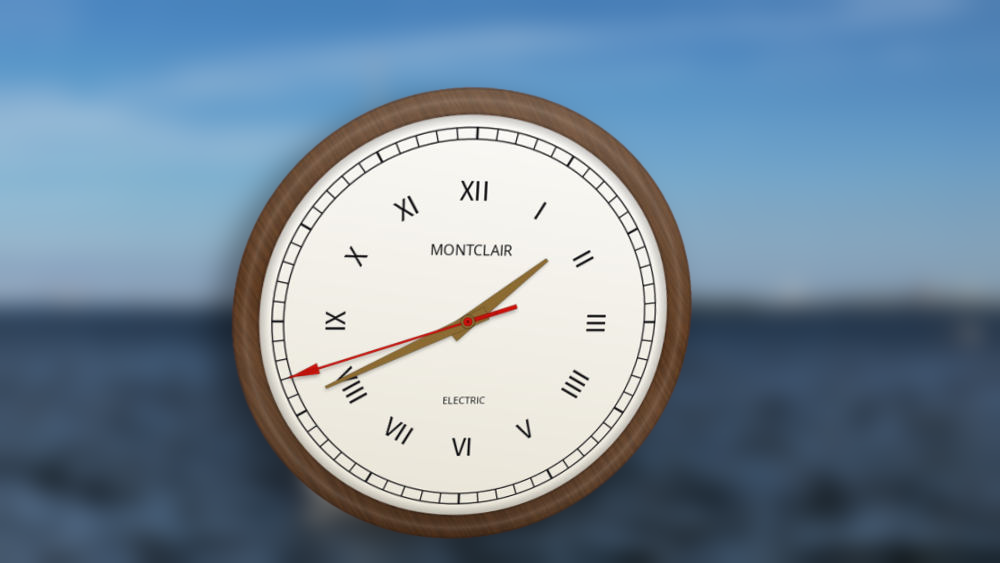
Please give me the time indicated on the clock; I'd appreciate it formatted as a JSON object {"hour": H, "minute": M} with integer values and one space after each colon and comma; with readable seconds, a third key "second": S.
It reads {"hour": 1, "minute": 40, "second": 42}
